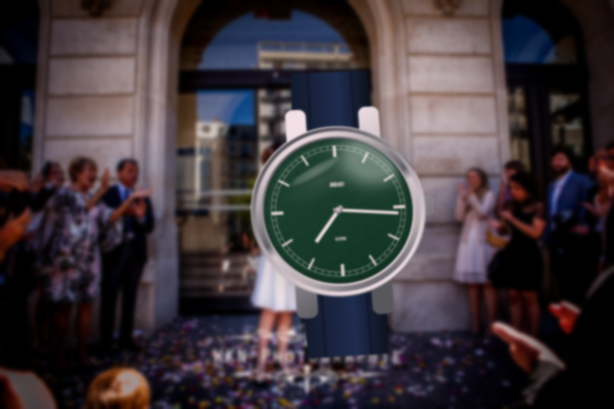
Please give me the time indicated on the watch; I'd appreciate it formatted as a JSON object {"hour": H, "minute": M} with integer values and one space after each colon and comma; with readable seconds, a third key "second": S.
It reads {"hour": 7, "minute": 16}
